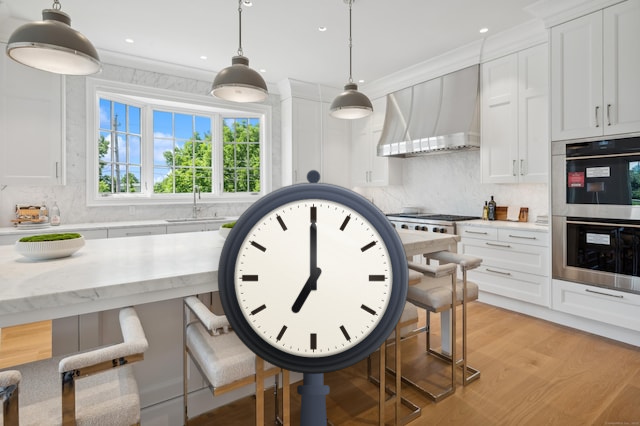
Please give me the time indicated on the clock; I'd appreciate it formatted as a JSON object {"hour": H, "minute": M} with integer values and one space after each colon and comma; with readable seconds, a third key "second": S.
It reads {"hour": 7, "minute": 0}
